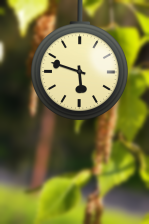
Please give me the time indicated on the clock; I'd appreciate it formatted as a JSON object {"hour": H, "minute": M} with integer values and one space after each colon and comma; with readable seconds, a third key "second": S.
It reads {"hour": 5, "minute": 48}
